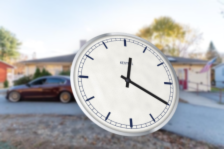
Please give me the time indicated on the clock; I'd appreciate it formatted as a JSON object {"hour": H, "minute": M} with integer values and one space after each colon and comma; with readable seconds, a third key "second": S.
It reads {"hour": 12, "minute": 20}
